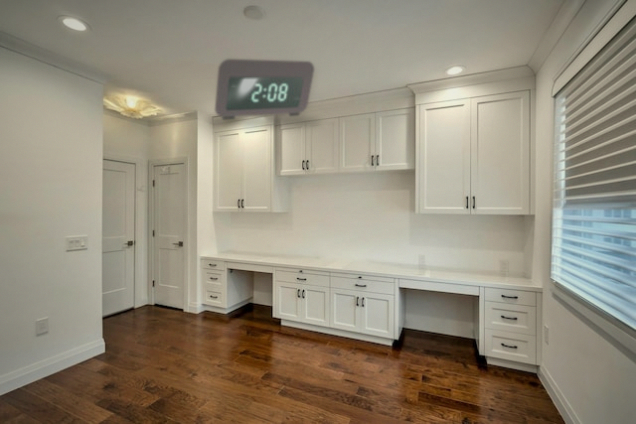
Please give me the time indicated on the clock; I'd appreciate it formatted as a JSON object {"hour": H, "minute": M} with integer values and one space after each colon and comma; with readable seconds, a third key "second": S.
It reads {"hour": 2, "minute": 8}
